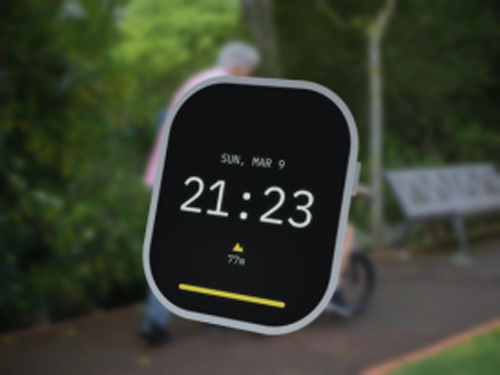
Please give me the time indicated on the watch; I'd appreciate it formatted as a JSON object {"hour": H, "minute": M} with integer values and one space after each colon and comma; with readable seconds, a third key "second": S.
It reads {"hour": 21, "minute": 23}
